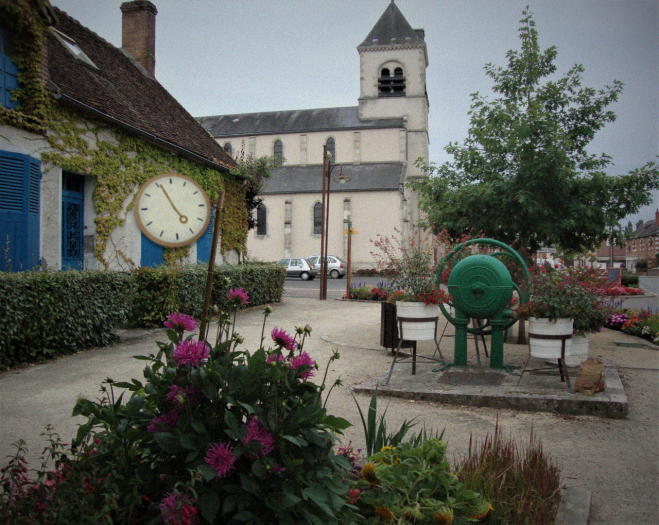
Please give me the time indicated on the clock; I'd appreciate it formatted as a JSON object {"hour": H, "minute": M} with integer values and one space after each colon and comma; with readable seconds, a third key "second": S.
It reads {"hour": 4, "minute": 56}
